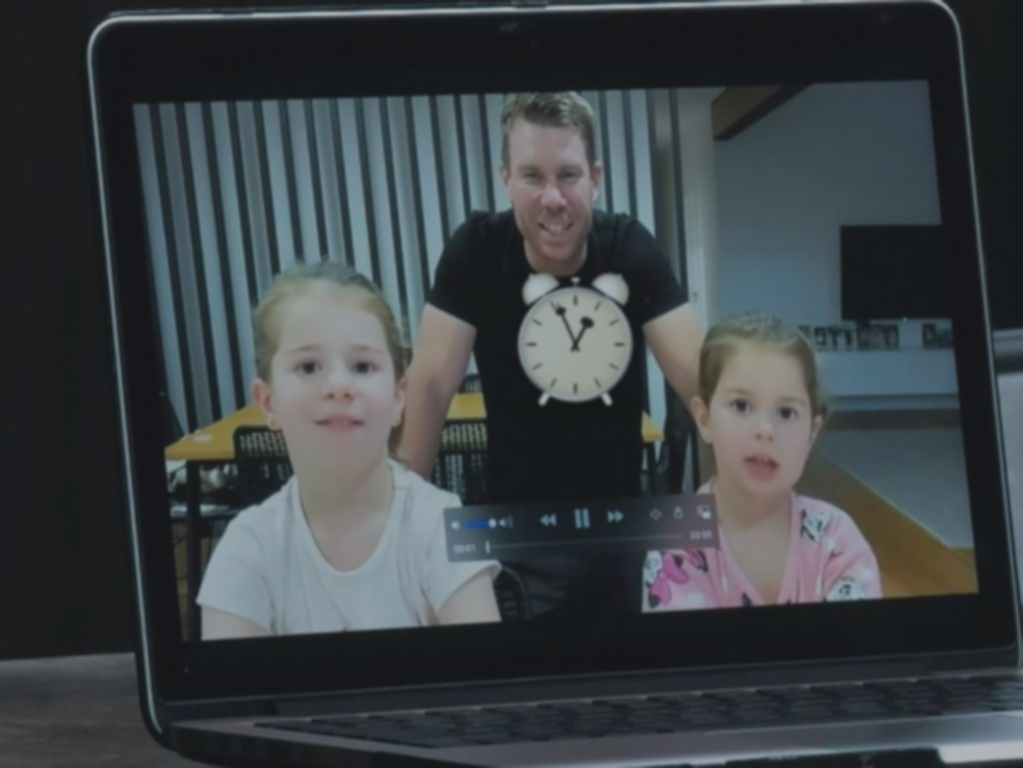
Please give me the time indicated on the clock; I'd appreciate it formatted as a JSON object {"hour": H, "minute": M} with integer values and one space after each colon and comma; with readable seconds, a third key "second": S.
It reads {"hour": 12, "minute": 56}
